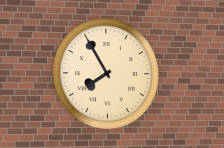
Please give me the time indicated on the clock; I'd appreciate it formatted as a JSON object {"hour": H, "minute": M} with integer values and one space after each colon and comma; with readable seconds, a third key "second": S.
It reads {"hour": 7, "minute": 55}
